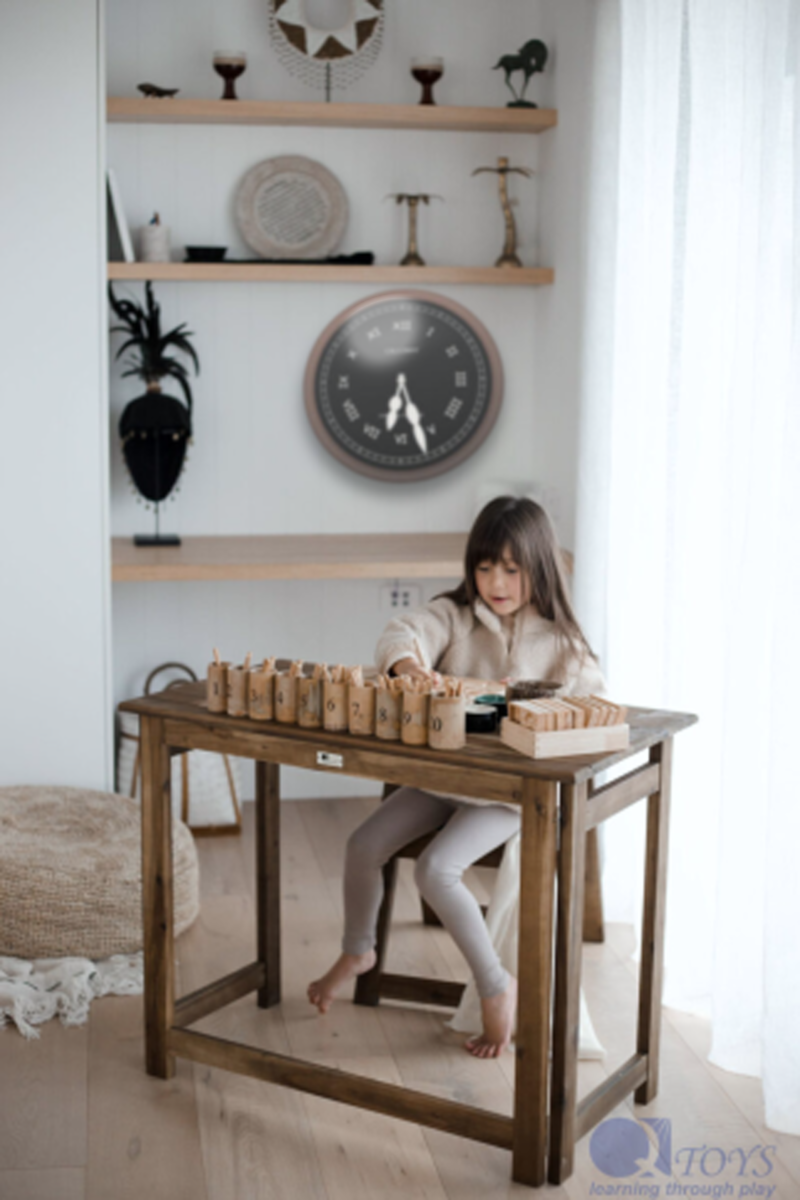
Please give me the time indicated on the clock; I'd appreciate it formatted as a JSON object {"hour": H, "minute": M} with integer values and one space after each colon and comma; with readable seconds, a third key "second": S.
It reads {"hour": 6, "minute": 27}
